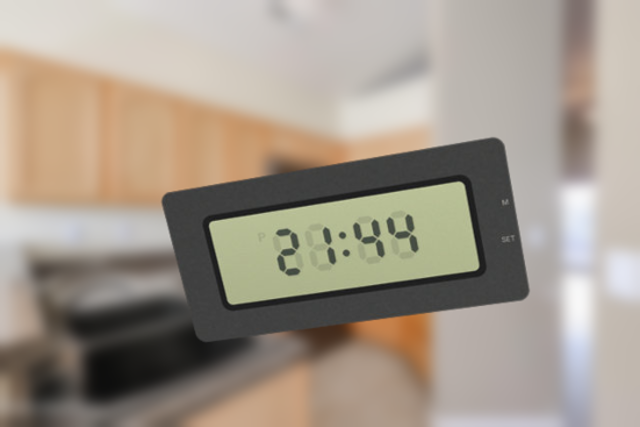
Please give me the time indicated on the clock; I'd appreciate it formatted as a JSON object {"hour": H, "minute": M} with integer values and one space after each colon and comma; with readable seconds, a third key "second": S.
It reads {"hour": 21, "minute": 44}
